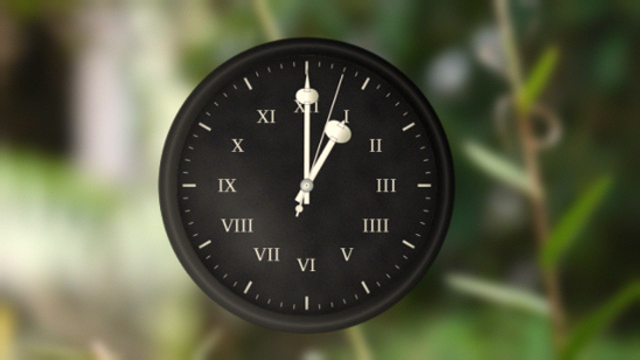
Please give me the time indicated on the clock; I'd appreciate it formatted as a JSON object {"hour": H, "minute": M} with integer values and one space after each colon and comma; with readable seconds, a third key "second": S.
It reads {"hour": 1, "minute": 0, "second": 3}
